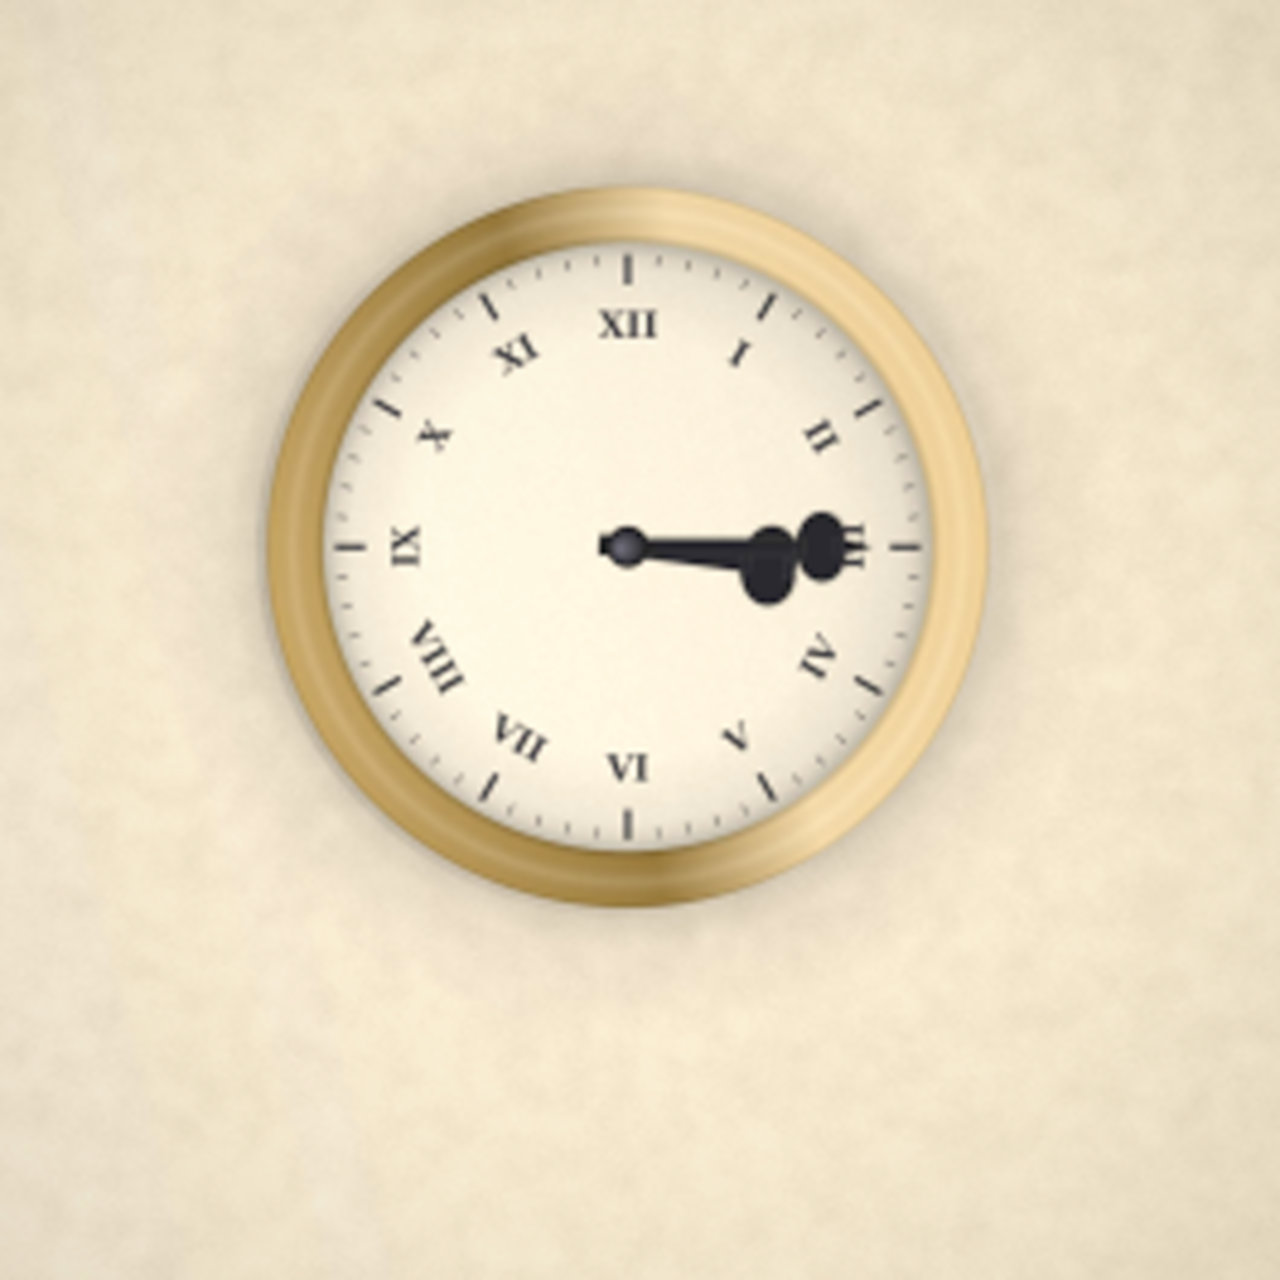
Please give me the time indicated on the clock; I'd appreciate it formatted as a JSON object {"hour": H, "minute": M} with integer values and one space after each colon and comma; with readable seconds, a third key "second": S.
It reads {"hour": 3, "minute": 15}
